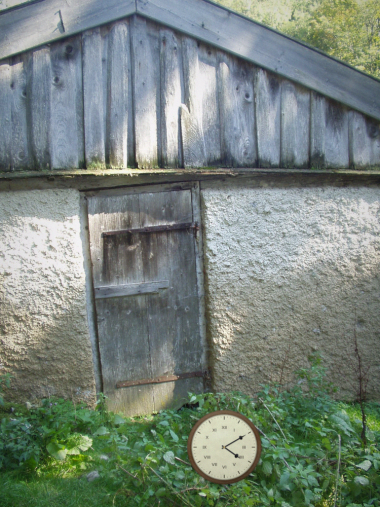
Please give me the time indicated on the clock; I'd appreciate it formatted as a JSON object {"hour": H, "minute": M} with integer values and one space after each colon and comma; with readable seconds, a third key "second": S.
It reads {"hour": 4, "minute": 10}
